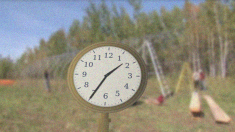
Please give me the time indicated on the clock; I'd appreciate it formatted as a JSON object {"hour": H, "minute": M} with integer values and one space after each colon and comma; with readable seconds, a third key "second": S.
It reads {"hour": 1, "minute": 35}
